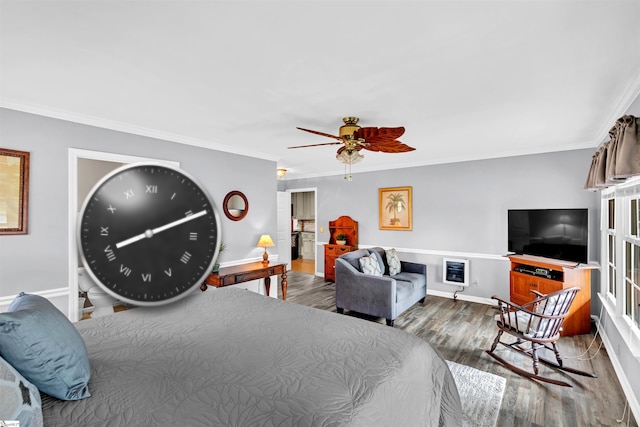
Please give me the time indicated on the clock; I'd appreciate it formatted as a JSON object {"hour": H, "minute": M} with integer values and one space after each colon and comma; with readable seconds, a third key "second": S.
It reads {"hour": 8, "minute": 11}
